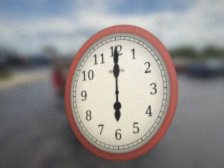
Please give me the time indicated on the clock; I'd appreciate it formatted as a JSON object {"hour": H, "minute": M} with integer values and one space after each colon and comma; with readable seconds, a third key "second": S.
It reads {"hour": 6, "minute": 0}
